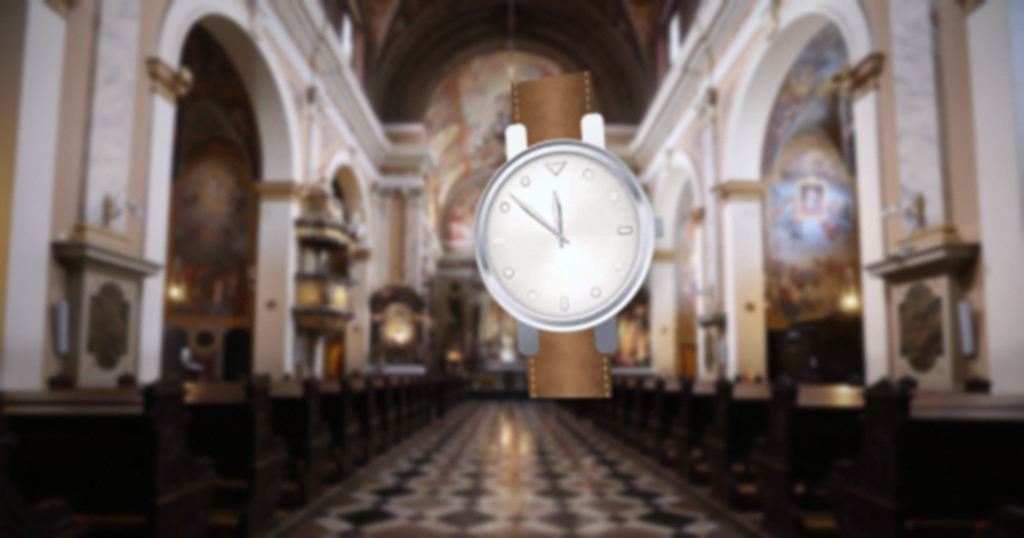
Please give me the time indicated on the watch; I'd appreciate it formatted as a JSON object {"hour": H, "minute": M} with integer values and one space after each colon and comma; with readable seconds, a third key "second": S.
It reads {"hour": 11, "minute": 52}
